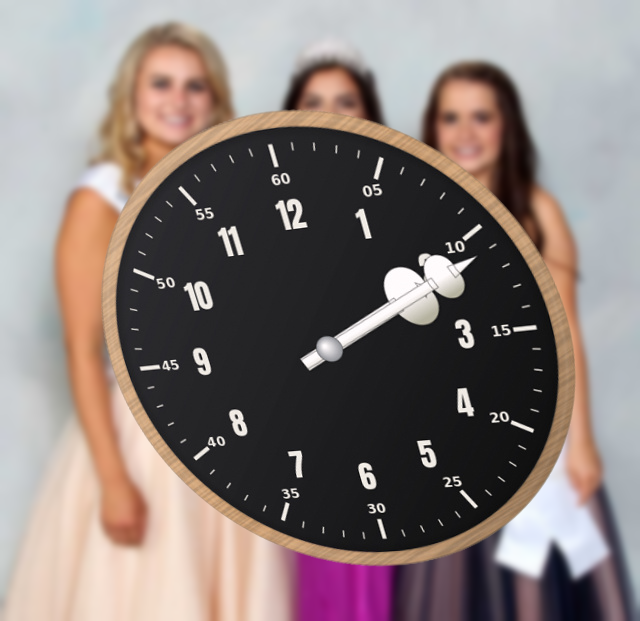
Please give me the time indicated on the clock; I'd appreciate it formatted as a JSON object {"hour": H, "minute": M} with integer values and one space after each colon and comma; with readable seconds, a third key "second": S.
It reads {"hour": 2, "minute": 11}
